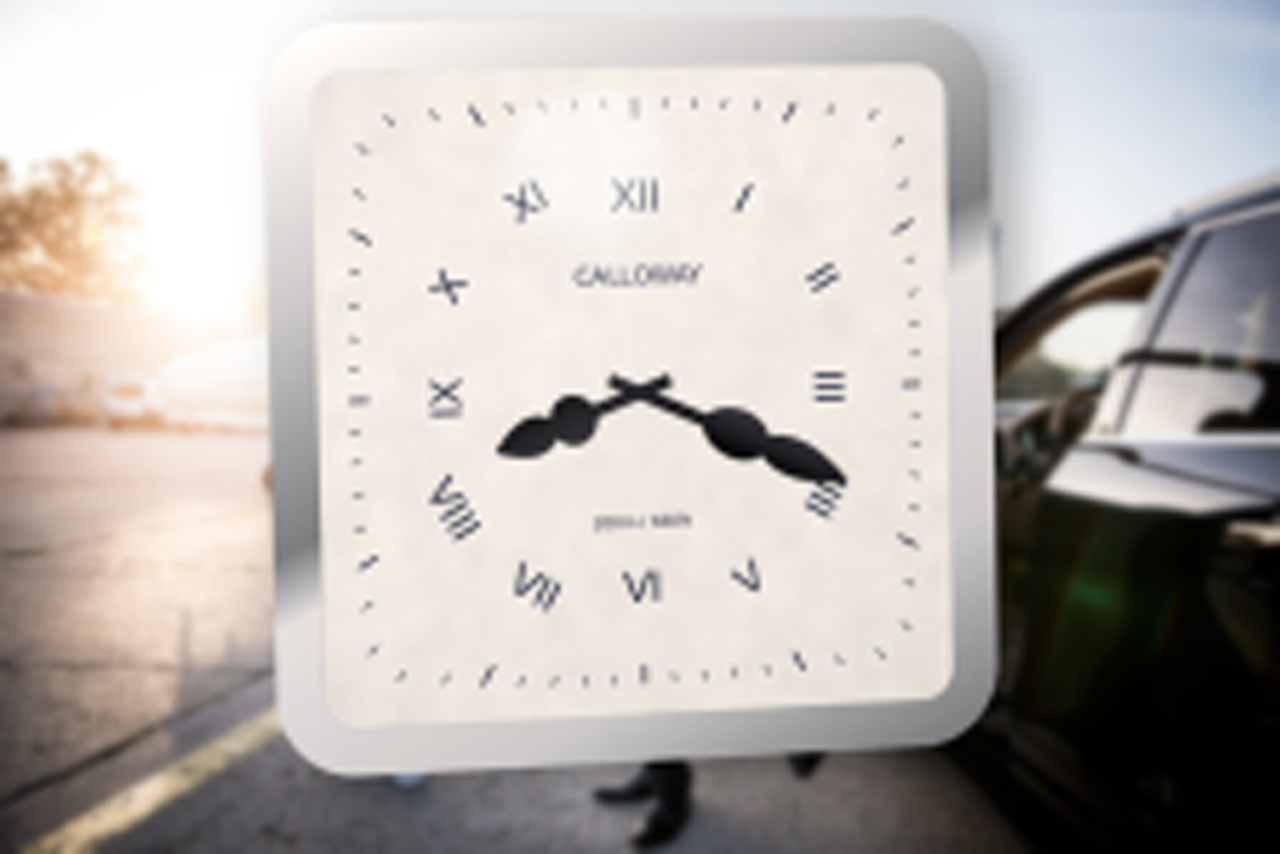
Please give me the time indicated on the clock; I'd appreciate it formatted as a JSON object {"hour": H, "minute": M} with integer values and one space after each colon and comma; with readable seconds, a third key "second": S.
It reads {"hour": 8, "minute": 19}
